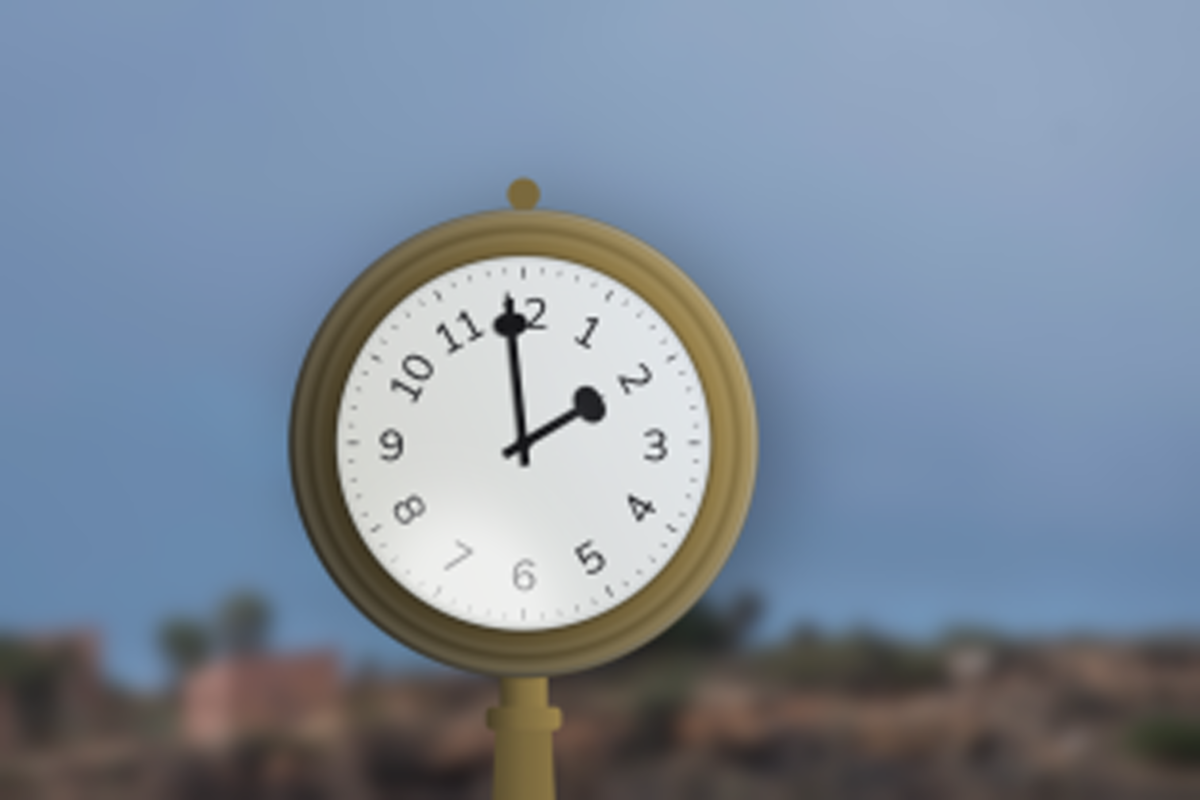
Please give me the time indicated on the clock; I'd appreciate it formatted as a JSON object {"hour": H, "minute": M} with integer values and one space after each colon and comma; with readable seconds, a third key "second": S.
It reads {"hour": 1, "minute": 59}
